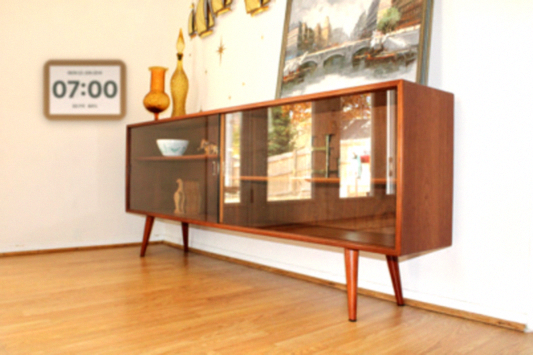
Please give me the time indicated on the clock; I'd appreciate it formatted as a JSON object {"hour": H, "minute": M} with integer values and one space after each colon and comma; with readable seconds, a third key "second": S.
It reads {"hour": 7, "minute": 0}
